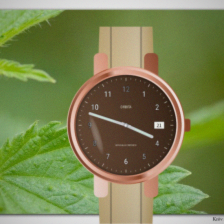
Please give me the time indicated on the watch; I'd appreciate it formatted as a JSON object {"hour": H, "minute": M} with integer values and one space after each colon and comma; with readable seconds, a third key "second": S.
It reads {"hour": 3, "minute": 48}
